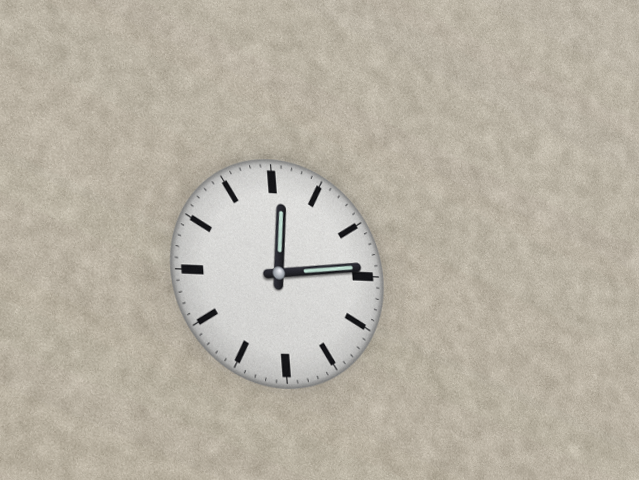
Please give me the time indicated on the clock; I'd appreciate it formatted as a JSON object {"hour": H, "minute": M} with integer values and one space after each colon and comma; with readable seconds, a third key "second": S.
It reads {"hour": 12, "minute": 14}
